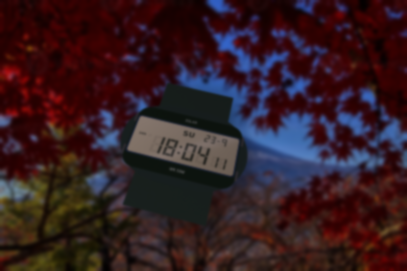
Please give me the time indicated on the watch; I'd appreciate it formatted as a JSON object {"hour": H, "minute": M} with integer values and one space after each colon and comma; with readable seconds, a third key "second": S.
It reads {"hour": 18, "minute": 4}
